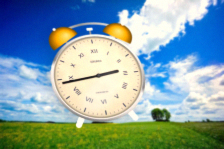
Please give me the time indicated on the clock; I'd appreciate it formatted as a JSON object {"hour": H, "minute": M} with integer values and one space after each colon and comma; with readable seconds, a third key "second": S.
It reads {"hour": 2, "minute": 44}
